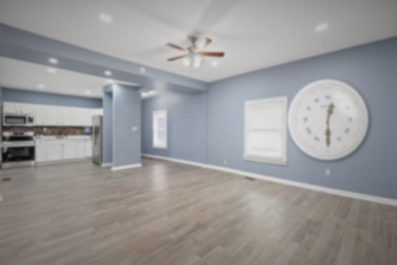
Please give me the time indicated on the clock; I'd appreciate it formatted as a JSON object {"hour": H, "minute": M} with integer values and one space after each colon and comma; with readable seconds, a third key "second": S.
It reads {"hour": 12, "minute": 30}
